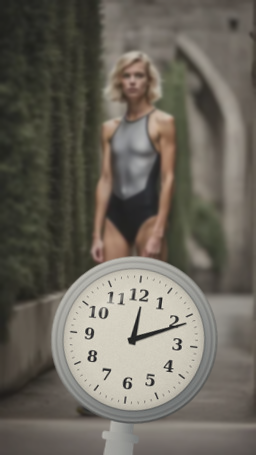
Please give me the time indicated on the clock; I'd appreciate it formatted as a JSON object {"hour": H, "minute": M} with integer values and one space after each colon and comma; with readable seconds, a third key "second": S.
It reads {"hour": 12, "minute": 11}
